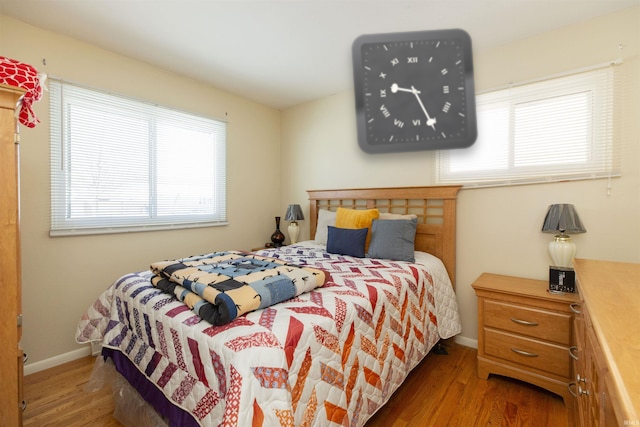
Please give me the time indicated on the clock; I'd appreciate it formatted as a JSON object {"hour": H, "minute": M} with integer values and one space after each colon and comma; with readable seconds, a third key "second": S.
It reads {"hour": 9, "minute": 26}
